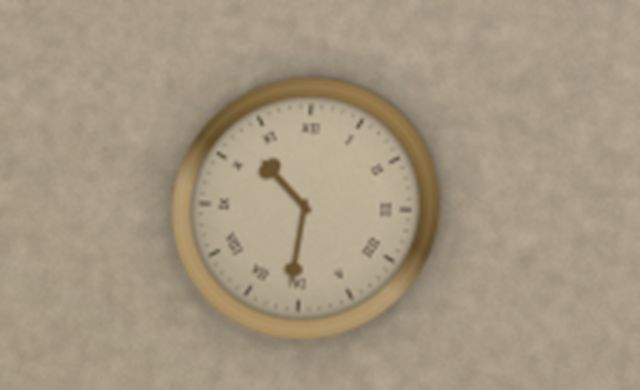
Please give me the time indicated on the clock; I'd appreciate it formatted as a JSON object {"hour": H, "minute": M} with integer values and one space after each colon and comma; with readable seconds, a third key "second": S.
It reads {"hour": 10, "minute": 31}
